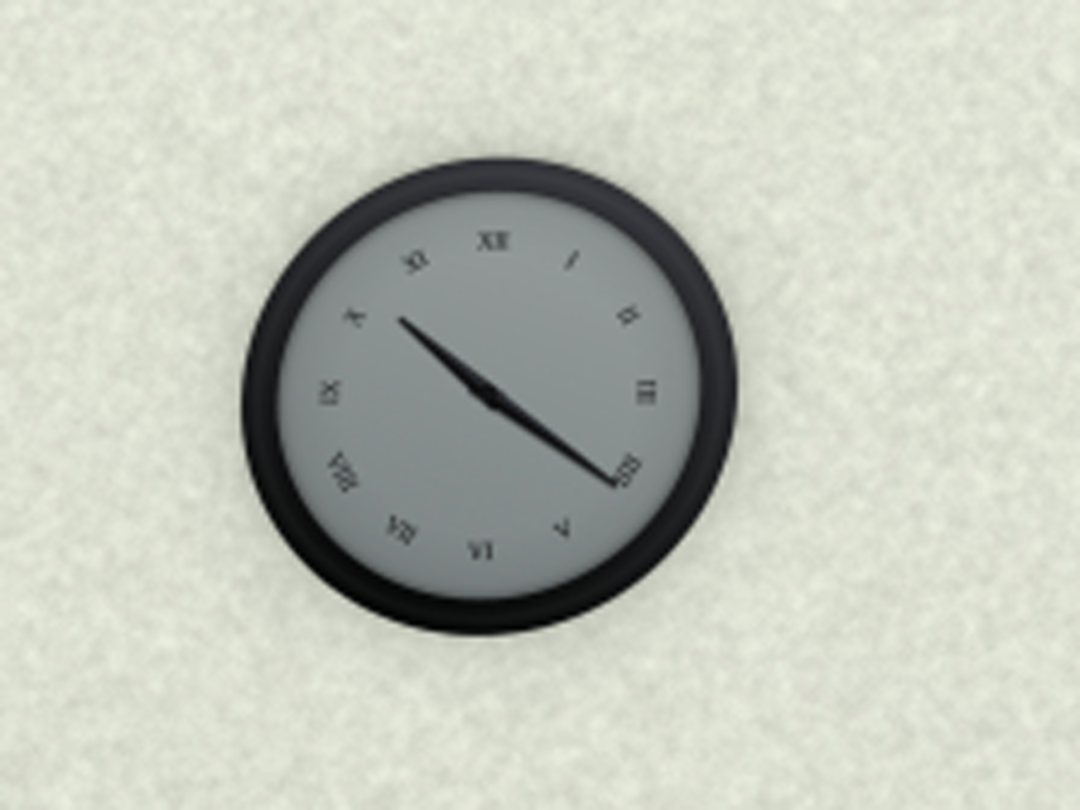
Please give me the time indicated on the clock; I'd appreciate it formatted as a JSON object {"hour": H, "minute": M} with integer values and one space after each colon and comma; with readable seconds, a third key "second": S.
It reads {"hour": 10, "minute": 21}
